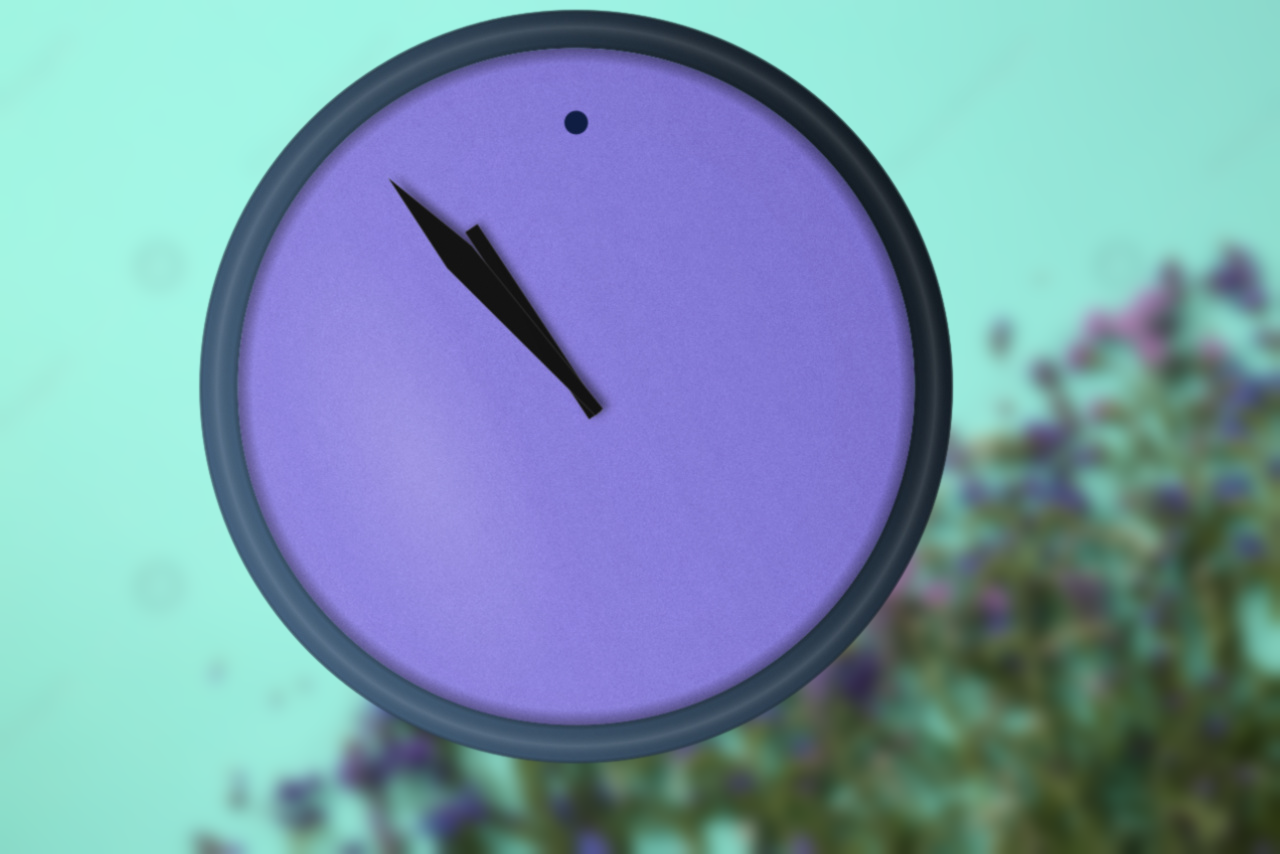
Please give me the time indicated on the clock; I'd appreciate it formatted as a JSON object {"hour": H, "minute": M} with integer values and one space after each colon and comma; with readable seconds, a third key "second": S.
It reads {"hour": 10, "minute": 53}
